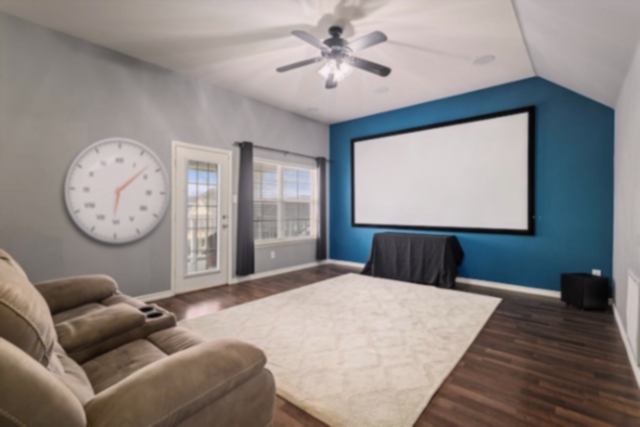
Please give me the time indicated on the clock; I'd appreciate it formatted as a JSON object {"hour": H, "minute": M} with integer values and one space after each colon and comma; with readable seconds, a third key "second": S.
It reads {"hour": 6, "minute": 8}
